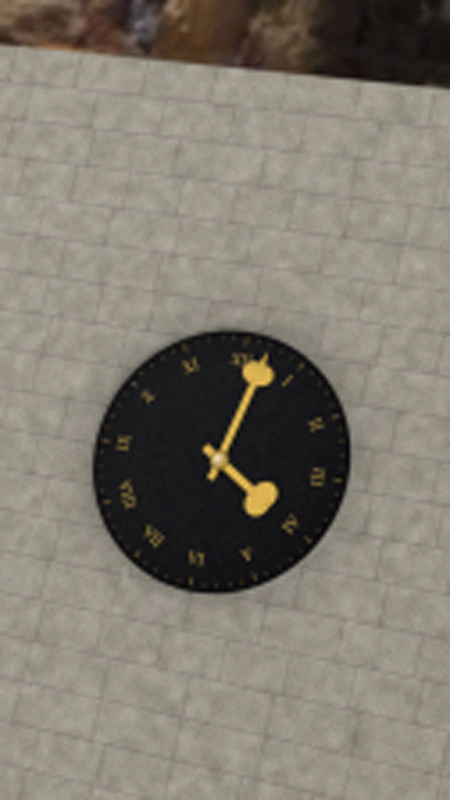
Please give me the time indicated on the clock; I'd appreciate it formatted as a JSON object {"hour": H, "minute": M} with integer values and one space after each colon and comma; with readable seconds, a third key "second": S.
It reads {"hour": 4, "minute": 2}
